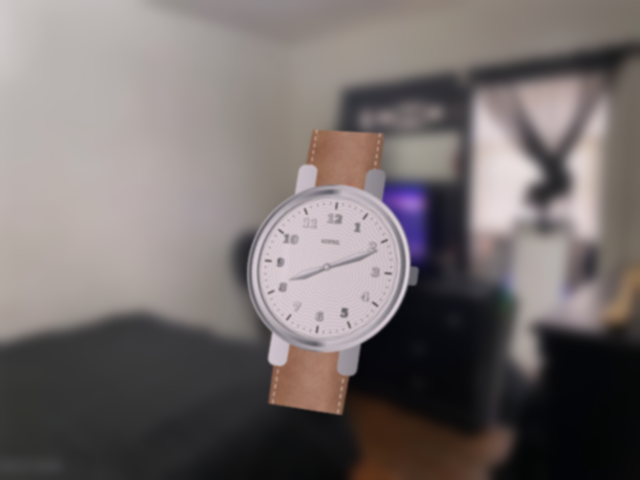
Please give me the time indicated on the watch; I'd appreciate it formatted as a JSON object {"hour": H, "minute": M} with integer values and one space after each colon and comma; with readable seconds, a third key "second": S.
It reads {"hour": 8, "minute": 11}
